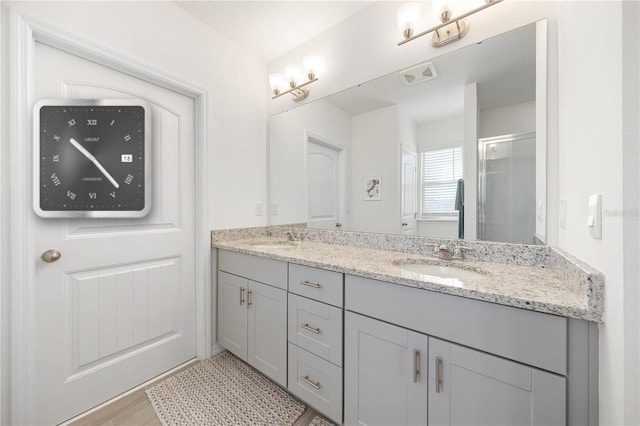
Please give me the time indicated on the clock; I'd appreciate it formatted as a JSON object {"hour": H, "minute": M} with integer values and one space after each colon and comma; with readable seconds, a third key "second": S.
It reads {"hour": 10, "minute": 23}
